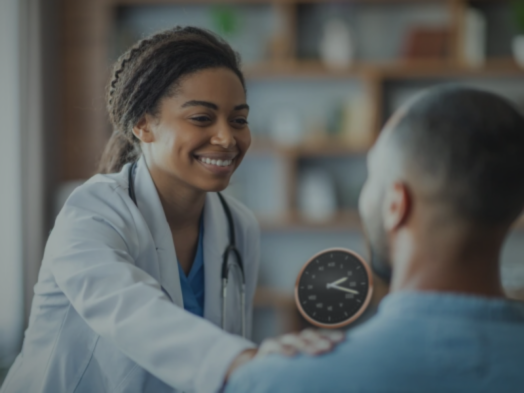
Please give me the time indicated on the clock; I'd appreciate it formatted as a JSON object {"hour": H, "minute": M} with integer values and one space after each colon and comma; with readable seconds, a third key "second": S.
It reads {"hour": 2, "minute": 18}
